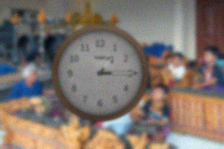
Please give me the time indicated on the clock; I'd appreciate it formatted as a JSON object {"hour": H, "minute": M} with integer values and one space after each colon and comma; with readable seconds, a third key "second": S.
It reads {"hour": 1, "minute": 15}
